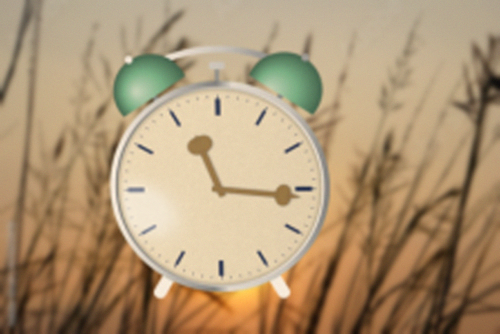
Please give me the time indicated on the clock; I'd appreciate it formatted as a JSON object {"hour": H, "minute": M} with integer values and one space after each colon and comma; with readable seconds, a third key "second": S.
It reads {"hour": 11, "minute": 16}
